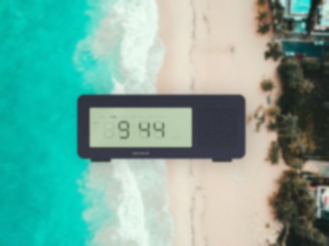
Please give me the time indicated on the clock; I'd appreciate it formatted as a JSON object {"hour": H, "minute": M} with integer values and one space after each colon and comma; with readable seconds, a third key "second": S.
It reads {"hour": 9, "minute": 44}
